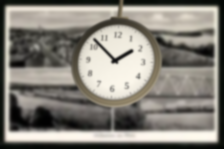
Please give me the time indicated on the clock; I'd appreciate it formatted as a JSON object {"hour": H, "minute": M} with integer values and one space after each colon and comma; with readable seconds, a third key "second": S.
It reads {"hour": 1, "minute": 52}
